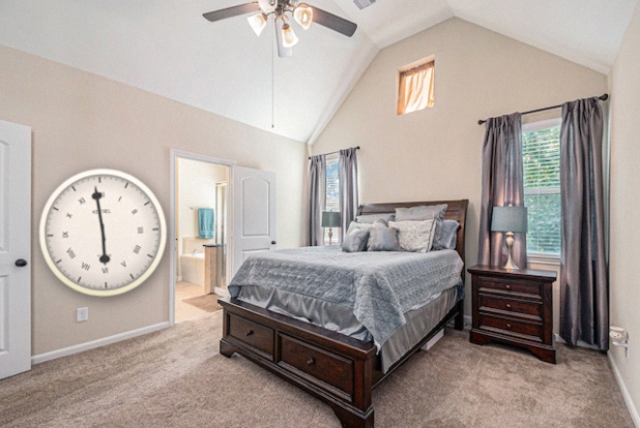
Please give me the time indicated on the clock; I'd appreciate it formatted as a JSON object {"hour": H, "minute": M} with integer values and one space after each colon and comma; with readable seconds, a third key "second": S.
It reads {"hour": 5, "minute": 59}
